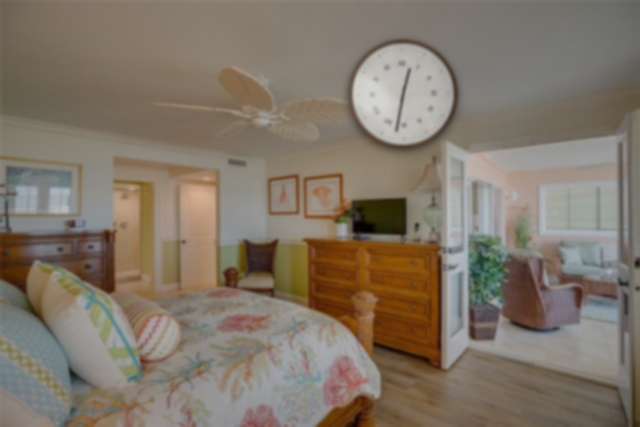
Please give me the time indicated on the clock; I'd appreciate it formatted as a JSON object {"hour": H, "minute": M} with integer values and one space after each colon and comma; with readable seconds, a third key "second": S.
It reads {"hour": 12, "minute": 32}
